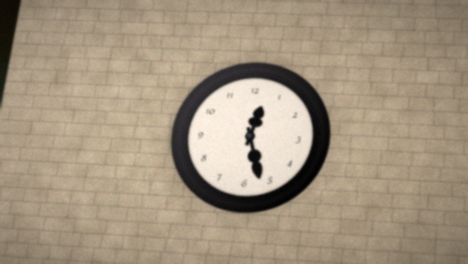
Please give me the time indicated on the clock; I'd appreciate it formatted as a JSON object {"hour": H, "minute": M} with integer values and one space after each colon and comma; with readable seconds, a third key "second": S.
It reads {"hour": 12, "minute": 27}
